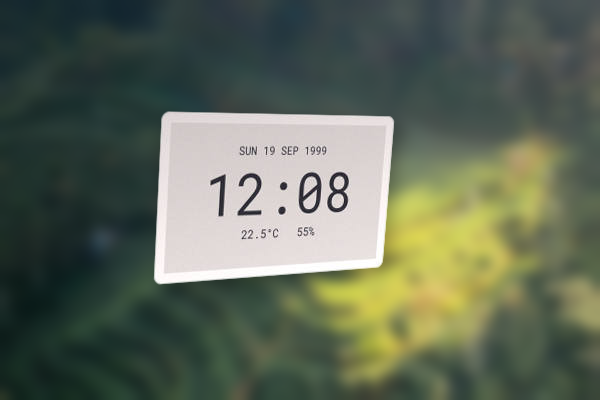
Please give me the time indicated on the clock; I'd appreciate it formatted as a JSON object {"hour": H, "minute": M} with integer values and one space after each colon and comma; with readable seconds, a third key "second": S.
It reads {"hour": 12, "minute": 8}
